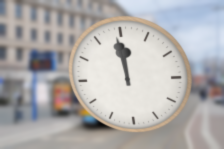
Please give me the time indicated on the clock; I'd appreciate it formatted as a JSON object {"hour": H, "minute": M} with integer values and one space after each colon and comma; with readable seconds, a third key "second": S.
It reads {"hour": 11, "minute": 59}
